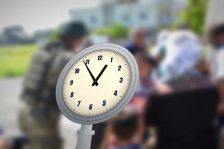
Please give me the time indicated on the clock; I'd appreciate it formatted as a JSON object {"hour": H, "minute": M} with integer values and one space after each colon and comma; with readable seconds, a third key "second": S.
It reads {"hour": 12, "minute": 54}
